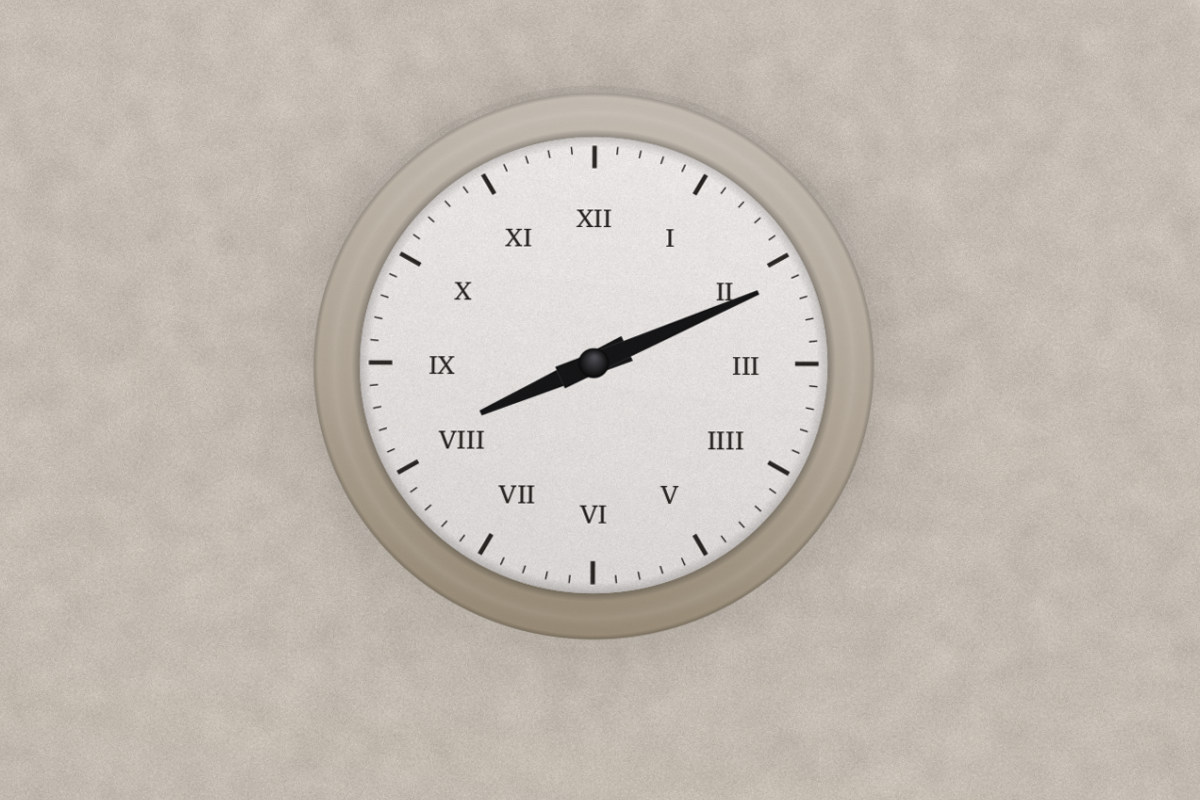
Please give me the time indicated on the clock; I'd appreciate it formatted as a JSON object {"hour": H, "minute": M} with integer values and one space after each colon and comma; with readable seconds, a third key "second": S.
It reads {"hour": 8, "minute": 11}
